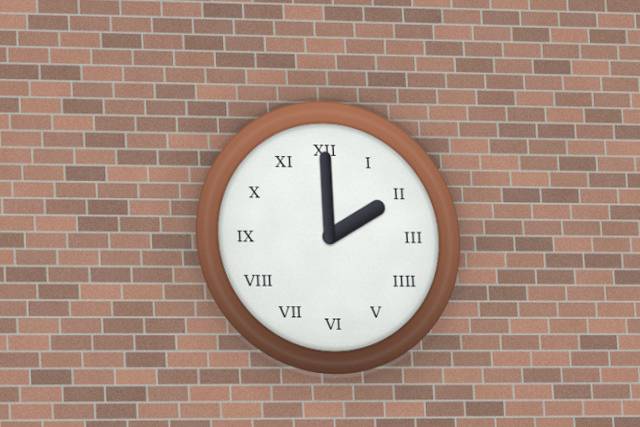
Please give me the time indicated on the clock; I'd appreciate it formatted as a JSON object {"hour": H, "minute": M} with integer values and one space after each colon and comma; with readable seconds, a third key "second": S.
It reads {"hour": 2, "minute": 0}
